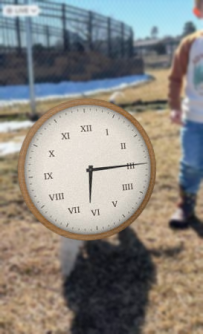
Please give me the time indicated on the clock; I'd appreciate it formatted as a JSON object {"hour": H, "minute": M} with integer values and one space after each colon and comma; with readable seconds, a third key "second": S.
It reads {"hour": 6, "minute": 15}
